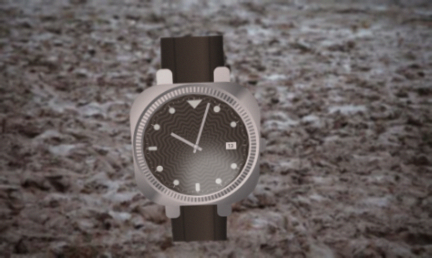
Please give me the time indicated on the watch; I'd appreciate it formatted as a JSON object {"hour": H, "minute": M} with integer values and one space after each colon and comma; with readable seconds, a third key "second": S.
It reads {"hour": 10, "minute": 3}
